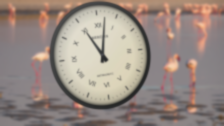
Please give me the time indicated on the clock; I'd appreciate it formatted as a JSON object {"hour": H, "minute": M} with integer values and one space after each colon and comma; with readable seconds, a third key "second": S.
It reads {"hour": 11, "minute": 2}
